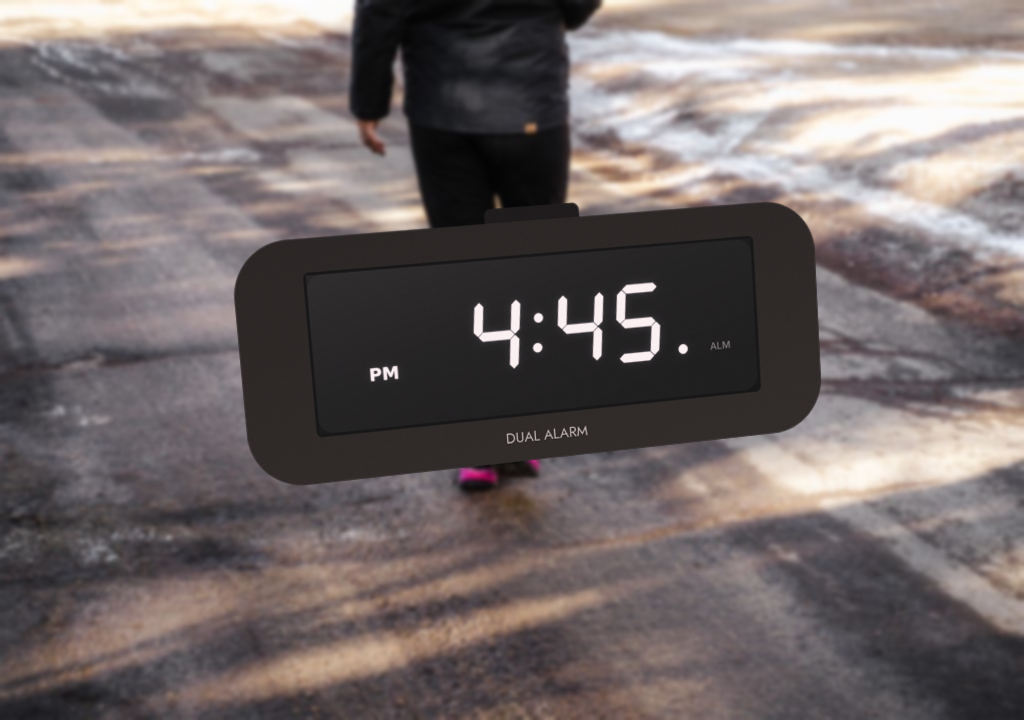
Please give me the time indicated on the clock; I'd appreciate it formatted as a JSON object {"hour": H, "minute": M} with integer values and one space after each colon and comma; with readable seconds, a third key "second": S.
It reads {"hour": 4, "minute": 45}
